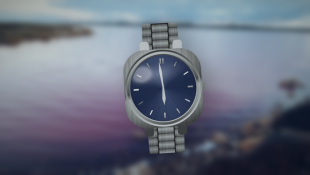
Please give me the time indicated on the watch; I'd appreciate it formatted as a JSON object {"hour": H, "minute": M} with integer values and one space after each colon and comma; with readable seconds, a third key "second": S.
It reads {"hour": 5, "minute": 59}
